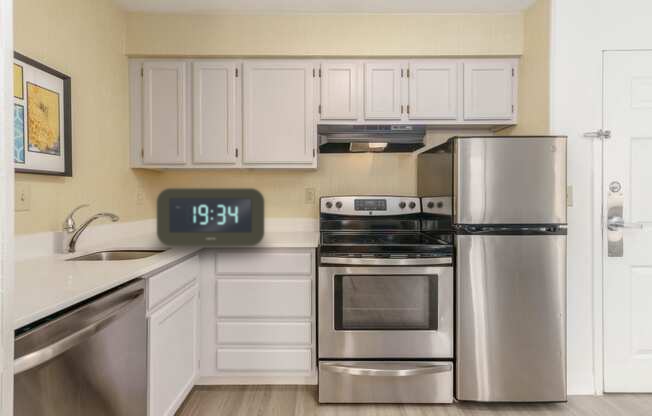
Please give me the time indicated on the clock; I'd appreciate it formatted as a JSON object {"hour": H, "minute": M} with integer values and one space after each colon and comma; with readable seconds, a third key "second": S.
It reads {"hour": 19, "minute": 34}
